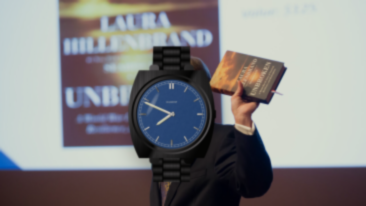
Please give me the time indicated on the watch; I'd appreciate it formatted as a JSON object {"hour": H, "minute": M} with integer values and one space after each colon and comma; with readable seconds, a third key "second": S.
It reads {"hour": 7, "minute": 49}
